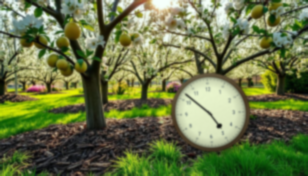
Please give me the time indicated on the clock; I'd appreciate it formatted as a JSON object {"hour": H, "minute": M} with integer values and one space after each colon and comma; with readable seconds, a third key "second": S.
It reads {"hour": 4, "minute": 52}
